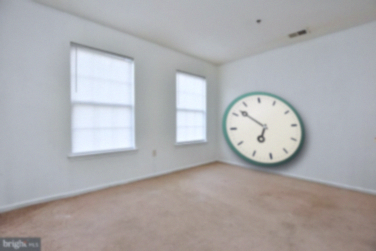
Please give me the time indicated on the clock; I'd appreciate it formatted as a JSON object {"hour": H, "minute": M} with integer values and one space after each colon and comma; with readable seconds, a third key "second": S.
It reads {"hour": 6, "minute": 52}
